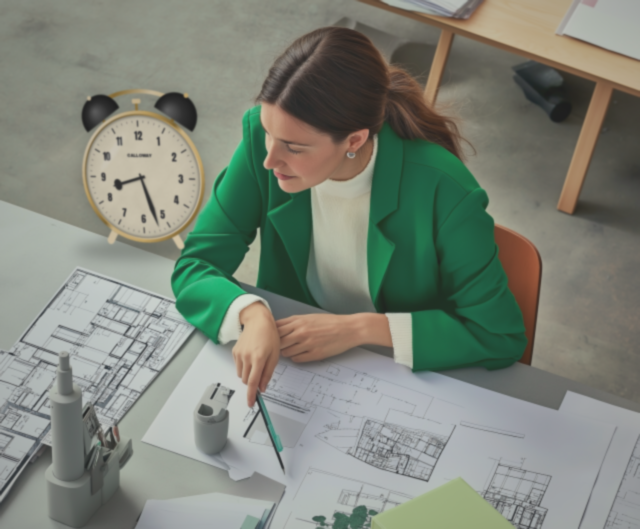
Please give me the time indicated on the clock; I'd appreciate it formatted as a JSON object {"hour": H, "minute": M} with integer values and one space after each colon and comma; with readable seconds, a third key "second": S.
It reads {"hour": 8, "minute": 27}
